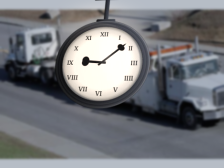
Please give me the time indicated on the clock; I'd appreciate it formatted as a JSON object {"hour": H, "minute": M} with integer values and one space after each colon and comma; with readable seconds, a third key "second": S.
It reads {"hour": 9, "minute": 8}
